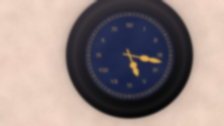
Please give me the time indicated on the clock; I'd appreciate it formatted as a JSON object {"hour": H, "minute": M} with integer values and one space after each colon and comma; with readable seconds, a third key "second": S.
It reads {"hour": 5, "minute": 17}
